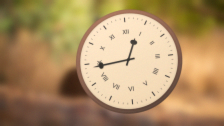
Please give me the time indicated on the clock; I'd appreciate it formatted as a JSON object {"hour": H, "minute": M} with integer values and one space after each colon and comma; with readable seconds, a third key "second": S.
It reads {"hour": 12, "minute": 44}
